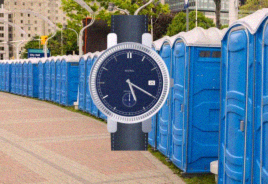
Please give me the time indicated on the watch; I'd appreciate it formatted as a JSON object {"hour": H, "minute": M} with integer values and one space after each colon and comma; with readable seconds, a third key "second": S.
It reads {"hour": 5, "minute": 20}
